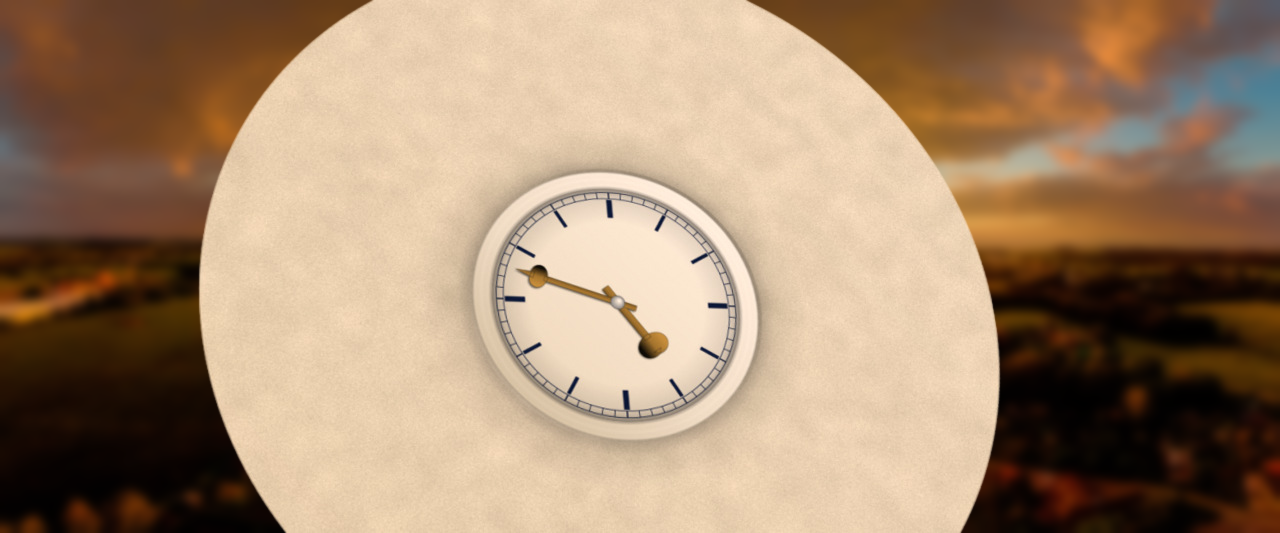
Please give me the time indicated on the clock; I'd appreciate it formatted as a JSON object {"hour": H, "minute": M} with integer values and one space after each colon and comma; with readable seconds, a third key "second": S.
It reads {"hour": 4, "minute": 48}
